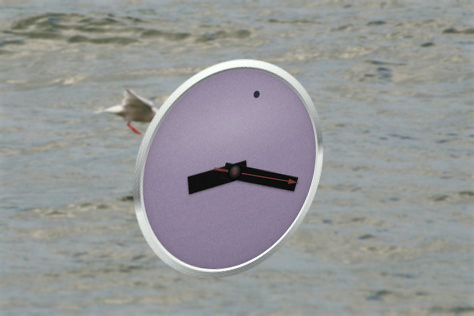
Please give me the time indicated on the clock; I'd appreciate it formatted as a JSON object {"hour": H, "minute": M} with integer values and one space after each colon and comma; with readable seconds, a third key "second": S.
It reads {"hour": 8, "minute": 15, "second": 15}
